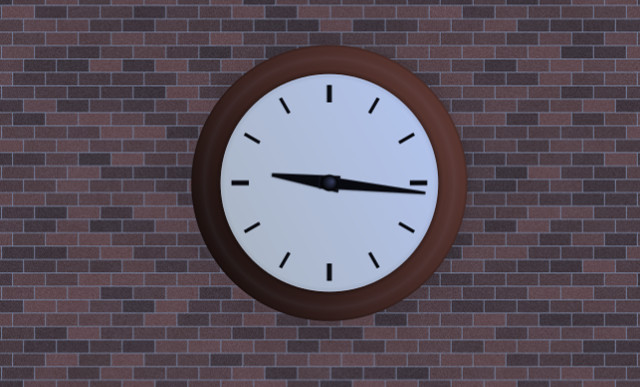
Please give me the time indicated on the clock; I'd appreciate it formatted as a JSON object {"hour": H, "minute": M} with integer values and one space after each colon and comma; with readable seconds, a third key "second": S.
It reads {"hour": 9, "minute": 16}
